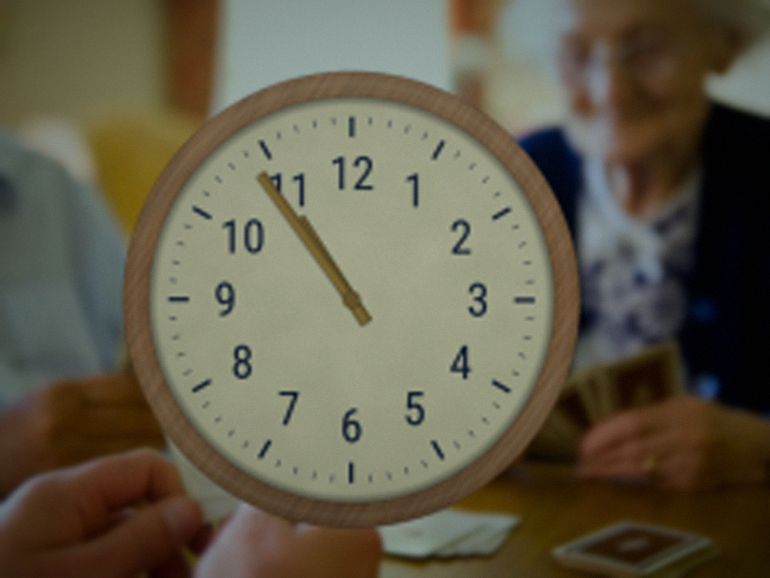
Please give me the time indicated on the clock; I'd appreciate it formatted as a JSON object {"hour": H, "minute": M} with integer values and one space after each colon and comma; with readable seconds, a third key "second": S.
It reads {"hour": 10, "minute": 54}
